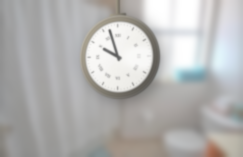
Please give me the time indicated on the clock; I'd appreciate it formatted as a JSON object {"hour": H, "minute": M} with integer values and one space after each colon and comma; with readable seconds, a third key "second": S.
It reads {"hour": 9, "minute": 57}
